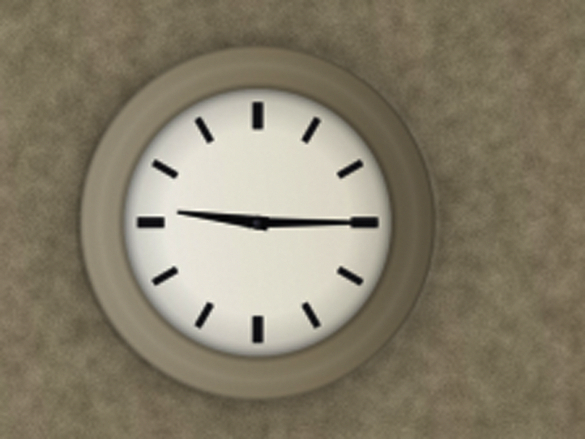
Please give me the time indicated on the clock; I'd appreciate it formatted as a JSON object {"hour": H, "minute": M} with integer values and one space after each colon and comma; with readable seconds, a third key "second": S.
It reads {"hour": 9, "minute": 15}
